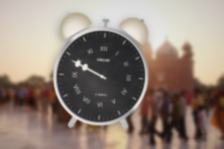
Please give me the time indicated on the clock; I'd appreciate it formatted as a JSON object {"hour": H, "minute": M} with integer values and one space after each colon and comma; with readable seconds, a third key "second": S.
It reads {"hour": 9, "minute": 49}
